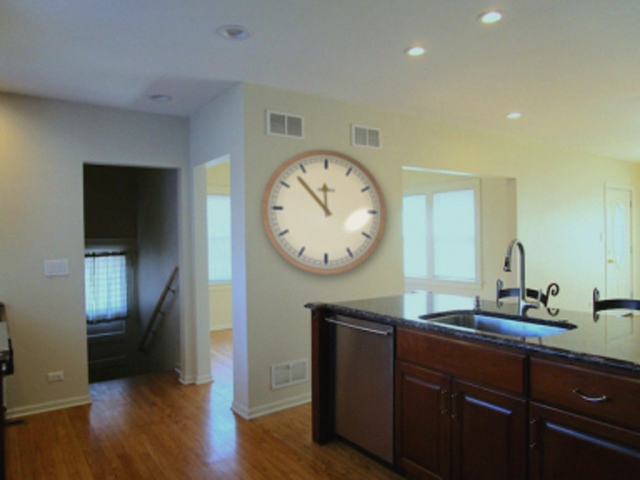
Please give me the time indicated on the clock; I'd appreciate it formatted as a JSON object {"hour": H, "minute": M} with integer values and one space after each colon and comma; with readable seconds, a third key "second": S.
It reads {"hour": 11, "minute": 53}
